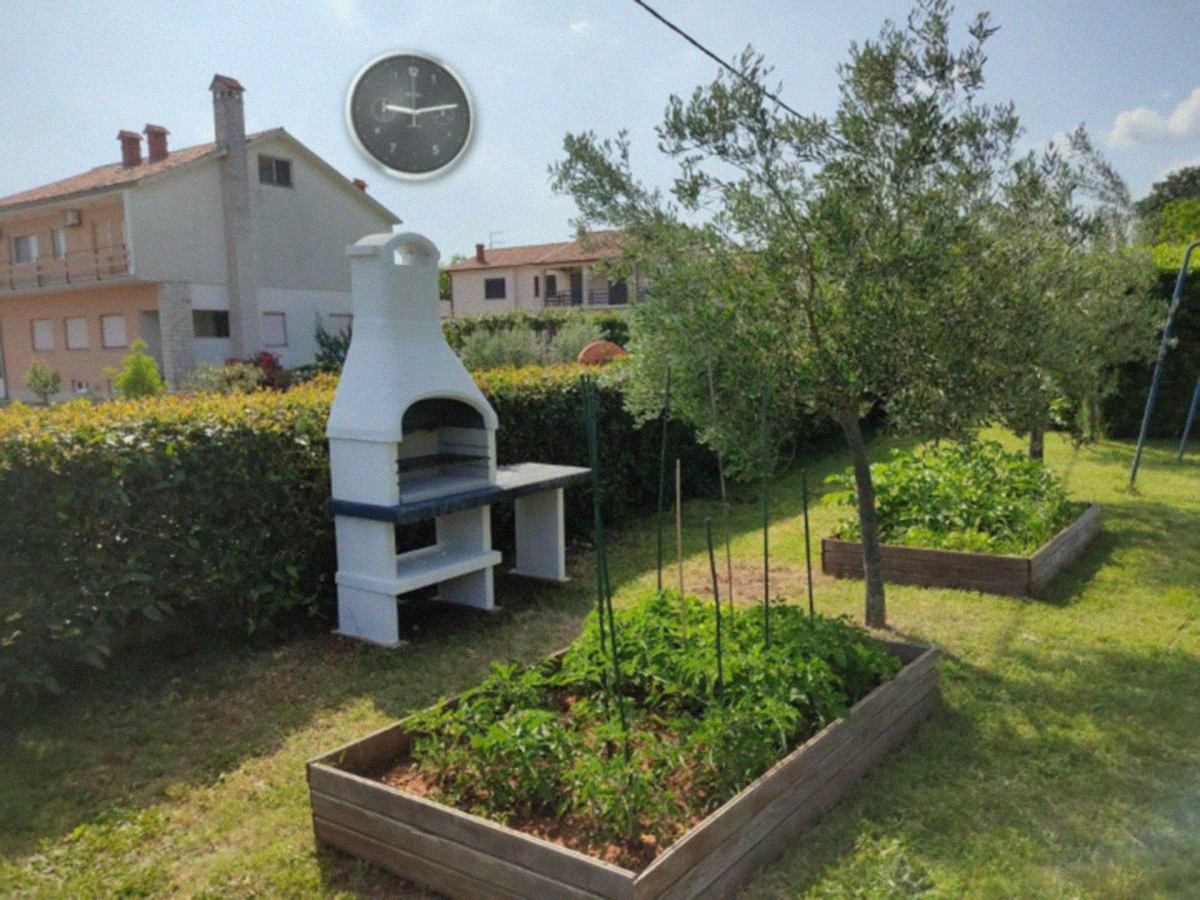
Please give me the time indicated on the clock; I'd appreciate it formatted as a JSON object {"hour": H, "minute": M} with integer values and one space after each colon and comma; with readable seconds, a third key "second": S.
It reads {"hour": 9, "minute": 13}
